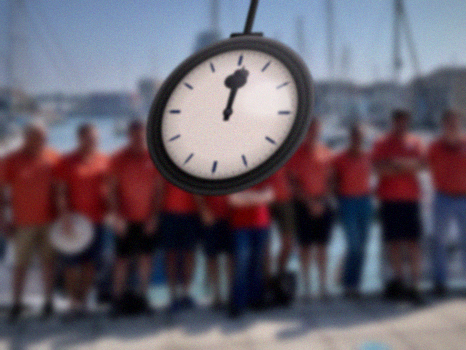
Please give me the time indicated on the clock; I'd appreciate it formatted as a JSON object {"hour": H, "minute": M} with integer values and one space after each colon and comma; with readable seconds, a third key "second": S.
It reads {"hour": 12, "minute": 1}
